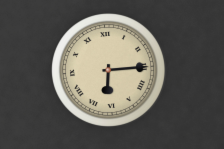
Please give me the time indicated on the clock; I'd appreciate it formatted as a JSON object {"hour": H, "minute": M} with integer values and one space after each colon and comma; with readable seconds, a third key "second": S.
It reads {"hour": 6, "minute": 15}
